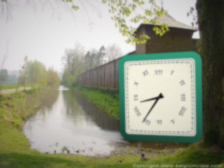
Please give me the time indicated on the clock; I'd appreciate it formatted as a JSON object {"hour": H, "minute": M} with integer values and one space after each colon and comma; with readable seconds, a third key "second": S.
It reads {"hour": 8, "minute": 36}
